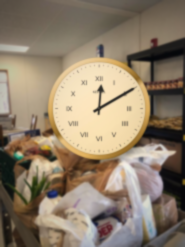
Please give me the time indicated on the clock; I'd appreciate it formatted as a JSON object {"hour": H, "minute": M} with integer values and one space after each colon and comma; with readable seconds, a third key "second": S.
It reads {"hour": 12, "minute": 10}
